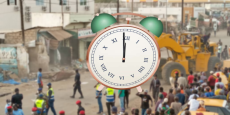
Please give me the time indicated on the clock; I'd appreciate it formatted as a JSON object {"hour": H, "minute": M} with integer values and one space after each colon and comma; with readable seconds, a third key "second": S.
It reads {"hour": 11, "minute": 59}
